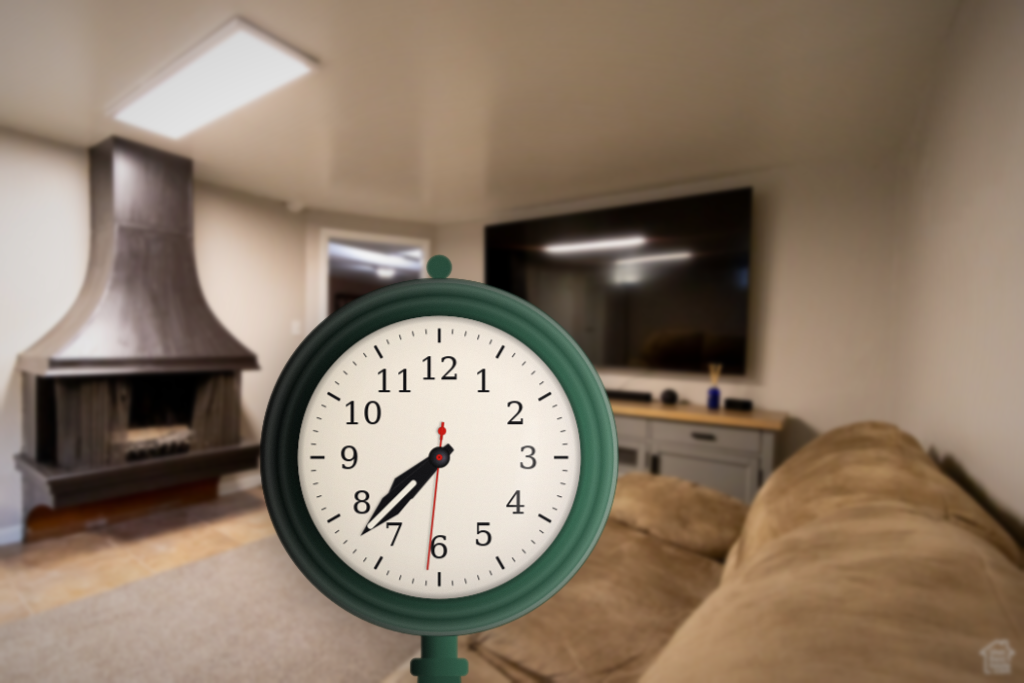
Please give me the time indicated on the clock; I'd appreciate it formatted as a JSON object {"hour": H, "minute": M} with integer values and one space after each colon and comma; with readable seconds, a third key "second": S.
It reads {"hour": 7, "minute": 37, "second": 31}
